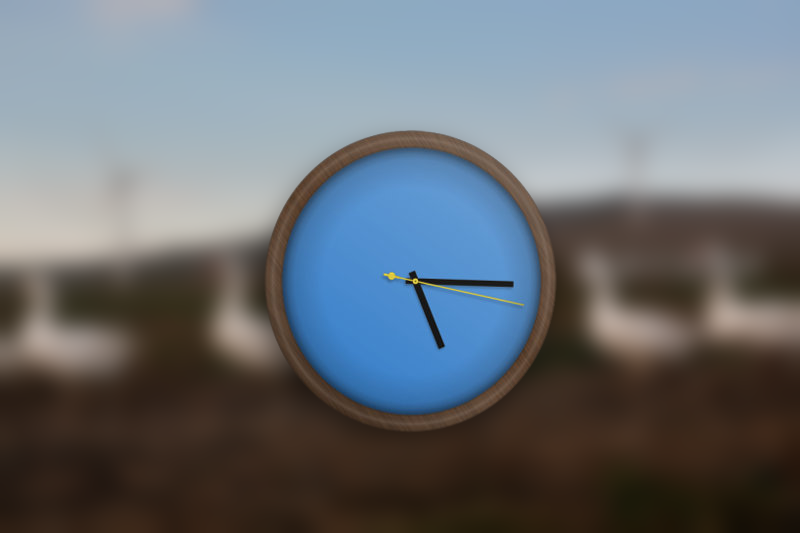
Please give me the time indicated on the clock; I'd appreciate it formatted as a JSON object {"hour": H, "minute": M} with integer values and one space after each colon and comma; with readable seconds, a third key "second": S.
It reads {"hour": 5, "minute": 15, "second": 17}
